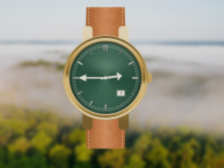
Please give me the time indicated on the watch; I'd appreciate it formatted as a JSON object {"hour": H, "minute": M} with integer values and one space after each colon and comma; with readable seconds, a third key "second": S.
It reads {"hour": 2, "minute": 45}
